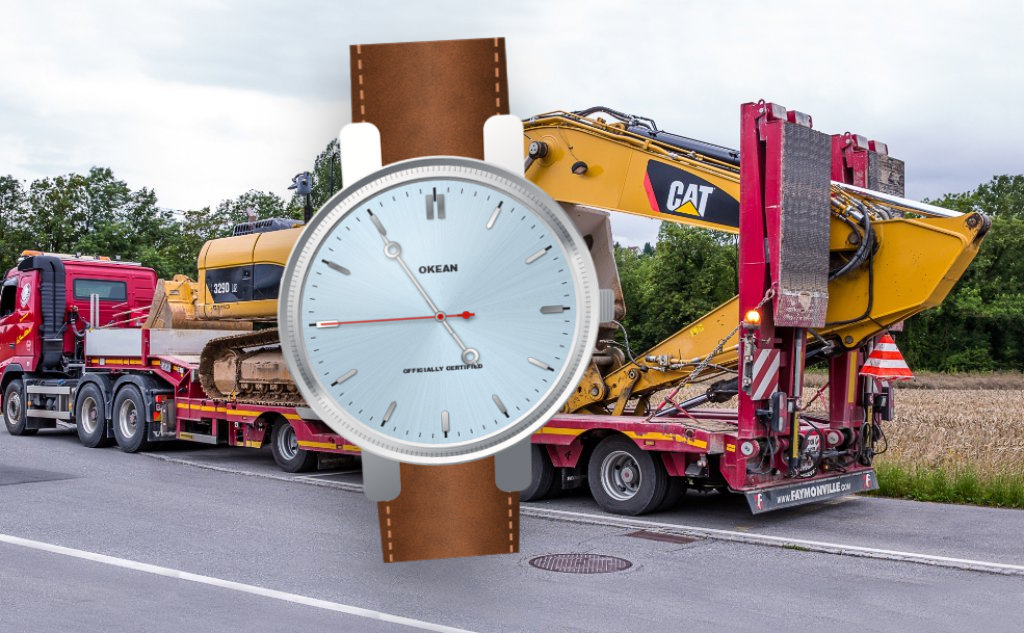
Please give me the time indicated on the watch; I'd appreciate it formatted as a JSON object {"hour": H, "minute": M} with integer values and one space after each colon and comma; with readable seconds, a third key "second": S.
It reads {"hour": 4, "minute": 54, "second": 45}
